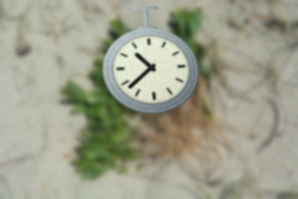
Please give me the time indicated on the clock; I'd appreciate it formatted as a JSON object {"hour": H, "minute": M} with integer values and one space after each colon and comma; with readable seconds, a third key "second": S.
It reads {"hour": 10, "minute": 38}
